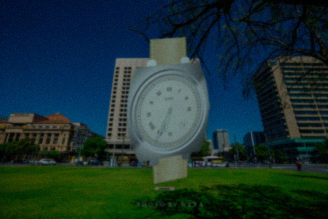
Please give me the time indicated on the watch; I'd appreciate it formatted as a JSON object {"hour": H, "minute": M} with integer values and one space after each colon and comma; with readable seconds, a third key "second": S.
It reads {"hour": 6, "minute": 35}
